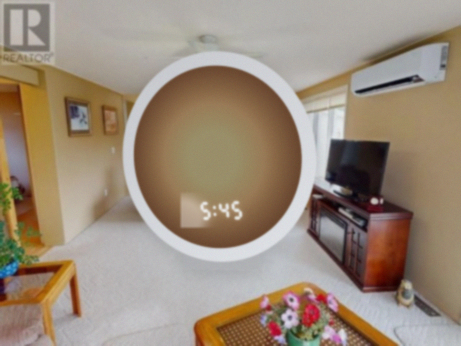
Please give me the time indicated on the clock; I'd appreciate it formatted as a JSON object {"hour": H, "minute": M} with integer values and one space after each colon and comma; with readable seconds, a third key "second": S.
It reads {"hour": 5, "minute": 45}
